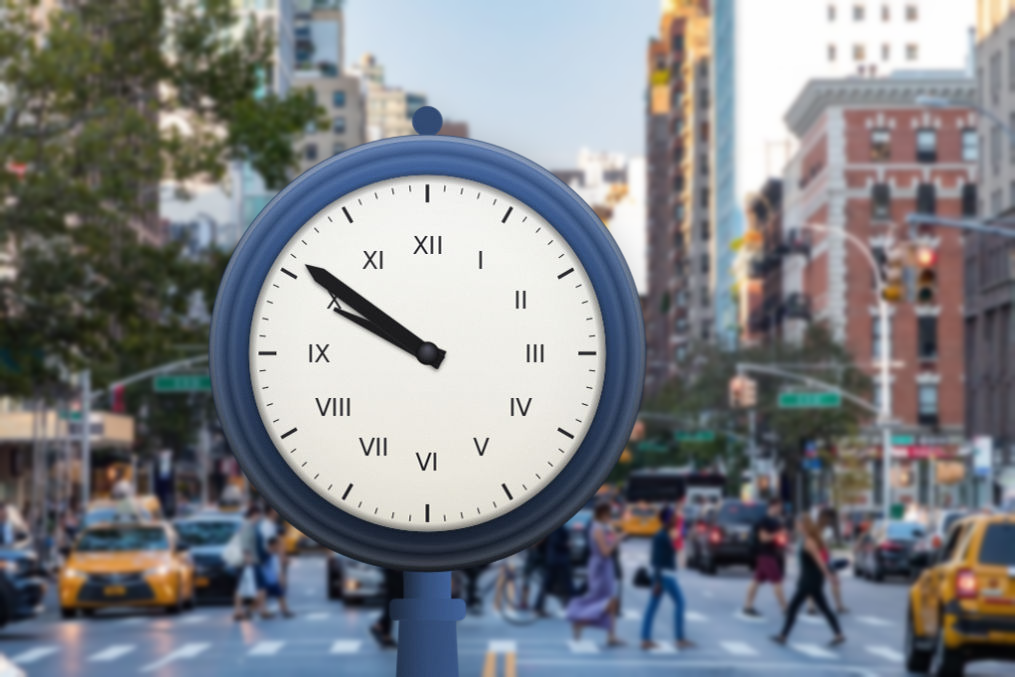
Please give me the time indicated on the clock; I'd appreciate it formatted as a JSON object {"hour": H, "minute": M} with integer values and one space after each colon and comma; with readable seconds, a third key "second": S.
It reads {"hour": 9, "minute": 51}
